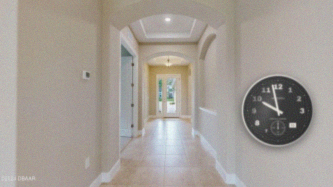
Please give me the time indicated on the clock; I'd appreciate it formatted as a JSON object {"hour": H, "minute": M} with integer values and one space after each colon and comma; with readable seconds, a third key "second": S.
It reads {"hour": 9, "minute": 58}
